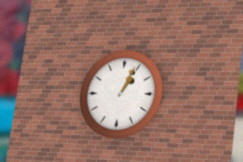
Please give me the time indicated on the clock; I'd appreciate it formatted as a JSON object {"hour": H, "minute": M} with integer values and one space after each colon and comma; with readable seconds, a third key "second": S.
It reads {"hour": 1, "minute": 4}
